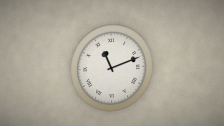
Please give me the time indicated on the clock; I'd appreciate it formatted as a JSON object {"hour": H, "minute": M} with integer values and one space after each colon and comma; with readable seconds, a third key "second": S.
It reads {"hour": 11, "minute": 12}
